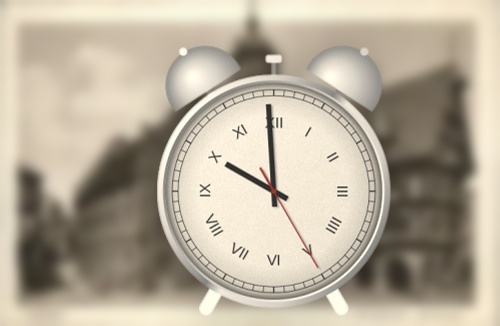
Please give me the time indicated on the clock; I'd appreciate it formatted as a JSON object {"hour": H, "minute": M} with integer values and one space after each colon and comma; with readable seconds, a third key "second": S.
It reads {"hour": 9, "minute": 59, "second": 25}
